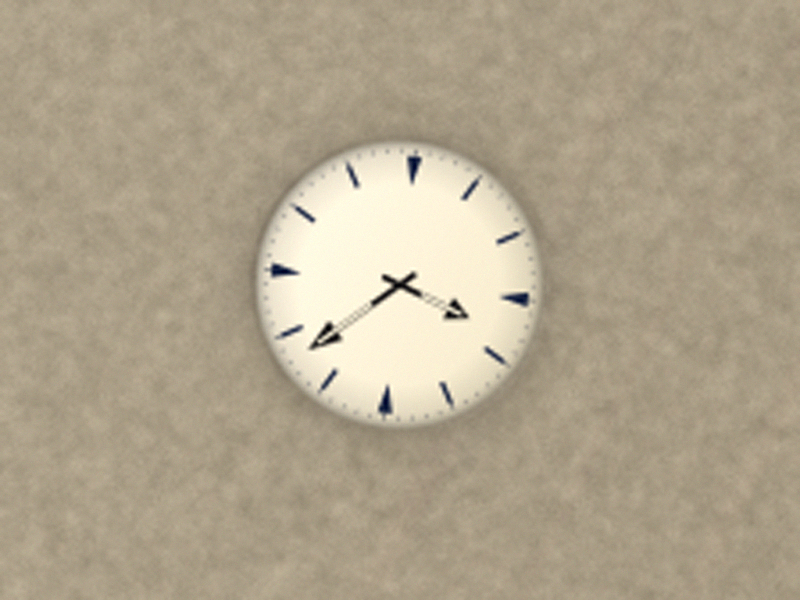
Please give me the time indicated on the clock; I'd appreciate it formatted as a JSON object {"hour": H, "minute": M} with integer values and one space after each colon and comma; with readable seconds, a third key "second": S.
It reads {"hour": 3, "minute": 38}
